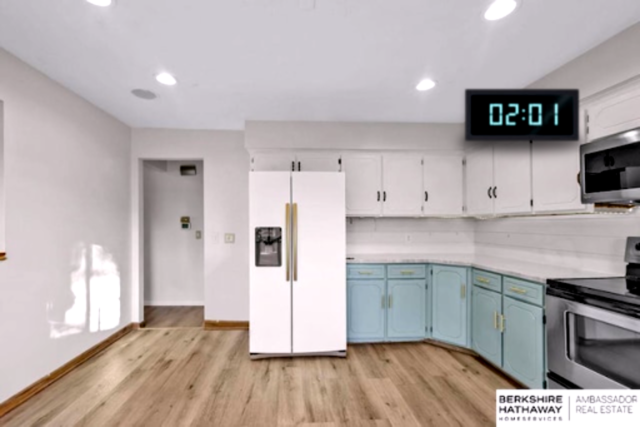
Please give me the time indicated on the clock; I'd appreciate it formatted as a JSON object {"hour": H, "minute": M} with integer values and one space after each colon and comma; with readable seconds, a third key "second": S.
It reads {"hour": 2, "minute": 1}
